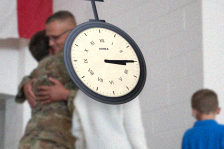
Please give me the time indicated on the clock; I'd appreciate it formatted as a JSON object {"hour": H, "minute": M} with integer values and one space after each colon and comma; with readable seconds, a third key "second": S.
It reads {"hour": 3, "minute": 15}
